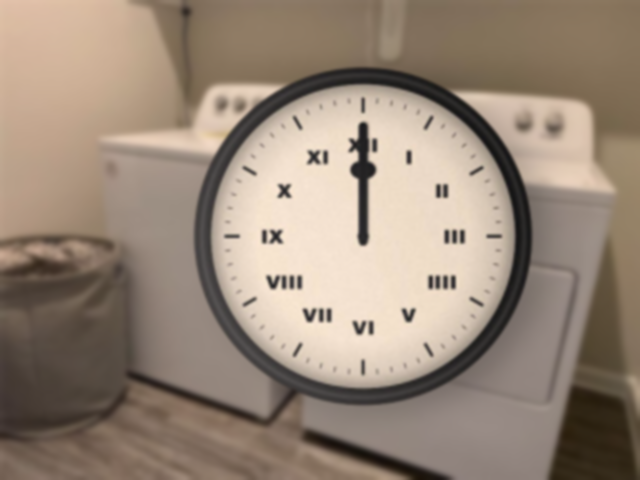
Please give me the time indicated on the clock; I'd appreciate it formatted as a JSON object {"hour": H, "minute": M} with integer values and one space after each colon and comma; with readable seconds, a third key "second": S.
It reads {"hour": 12, "minute": 0}
